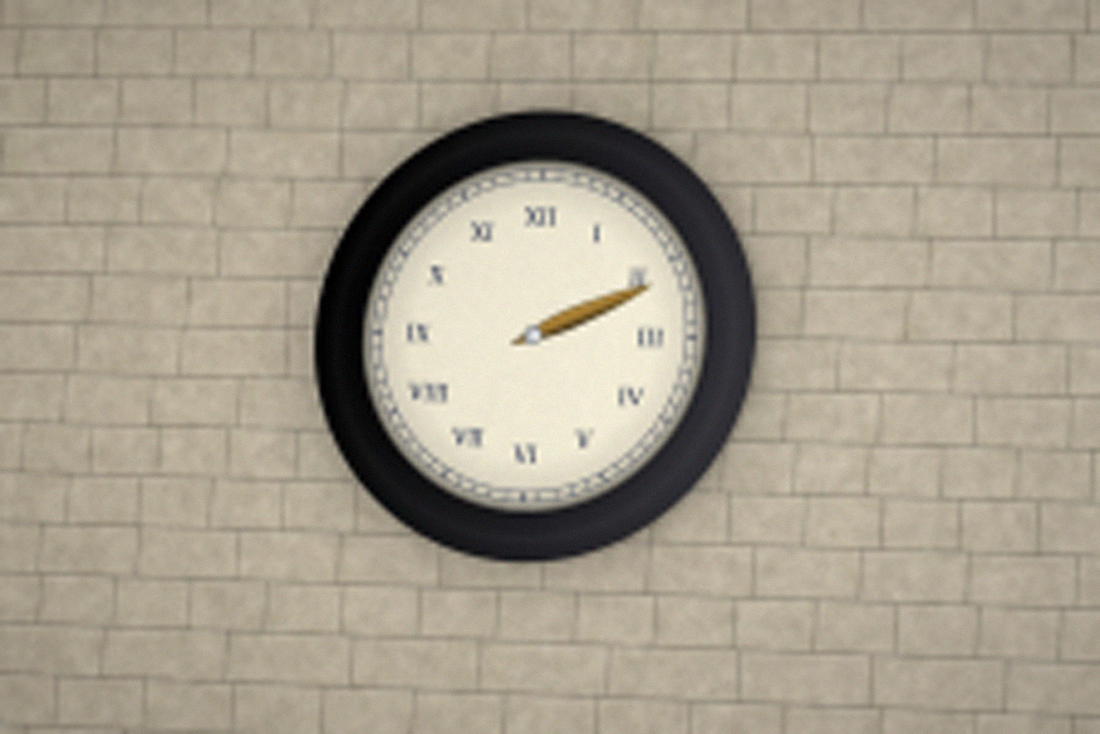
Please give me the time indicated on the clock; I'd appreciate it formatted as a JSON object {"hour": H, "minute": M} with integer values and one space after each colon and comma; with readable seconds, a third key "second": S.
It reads {"hour": 2, "minute": 11}
